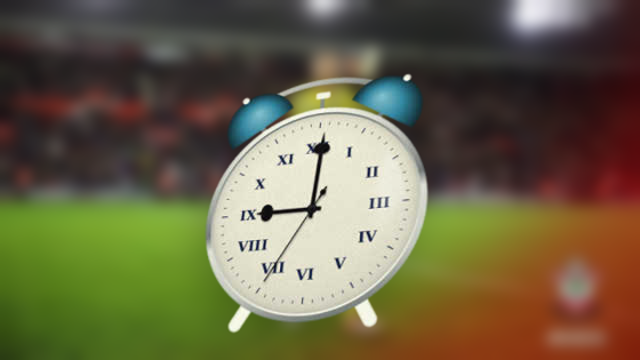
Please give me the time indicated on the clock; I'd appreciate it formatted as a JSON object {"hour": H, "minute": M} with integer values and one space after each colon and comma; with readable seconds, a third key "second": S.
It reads {"hour": 9, "minute": 0, "second": 35}
